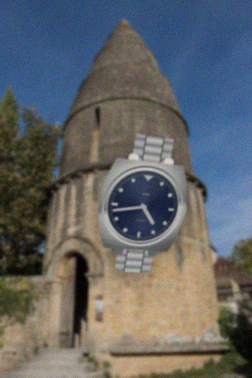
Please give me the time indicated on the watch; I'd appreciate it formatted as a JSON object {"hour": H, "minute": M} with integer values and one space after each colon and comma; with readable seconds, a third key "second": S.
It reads {"hour": 4, "minute": 43}
